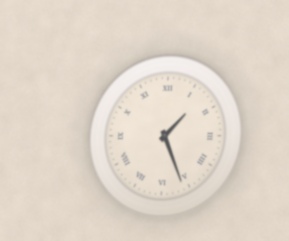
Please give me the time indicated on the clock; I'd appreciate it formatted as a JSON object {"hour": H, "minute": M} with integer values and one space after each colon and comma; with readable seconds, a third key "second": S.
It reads {"hour": 1, "minute": 26}
